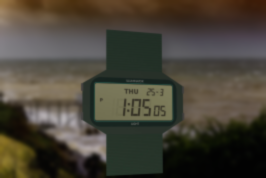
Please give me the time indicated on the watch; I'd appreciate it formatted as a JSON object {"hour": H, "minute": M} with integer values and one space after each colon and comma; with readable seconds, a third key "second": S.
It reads {"hour": 1, "minute": 5, "second": 5}
